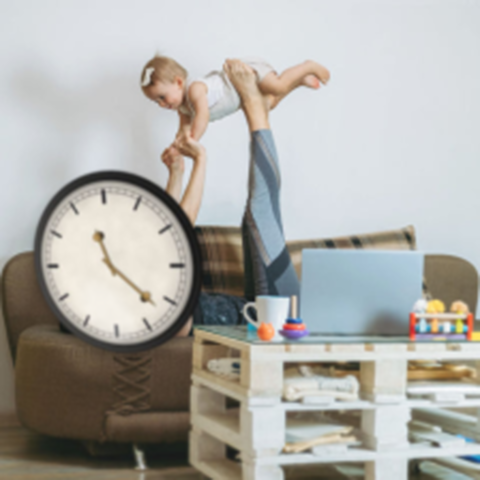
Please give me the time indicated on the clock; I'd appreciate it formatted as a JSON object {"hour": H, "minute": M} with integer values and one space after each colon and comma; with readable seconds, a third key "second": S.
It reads {"hour": 11, "minute": 22}
